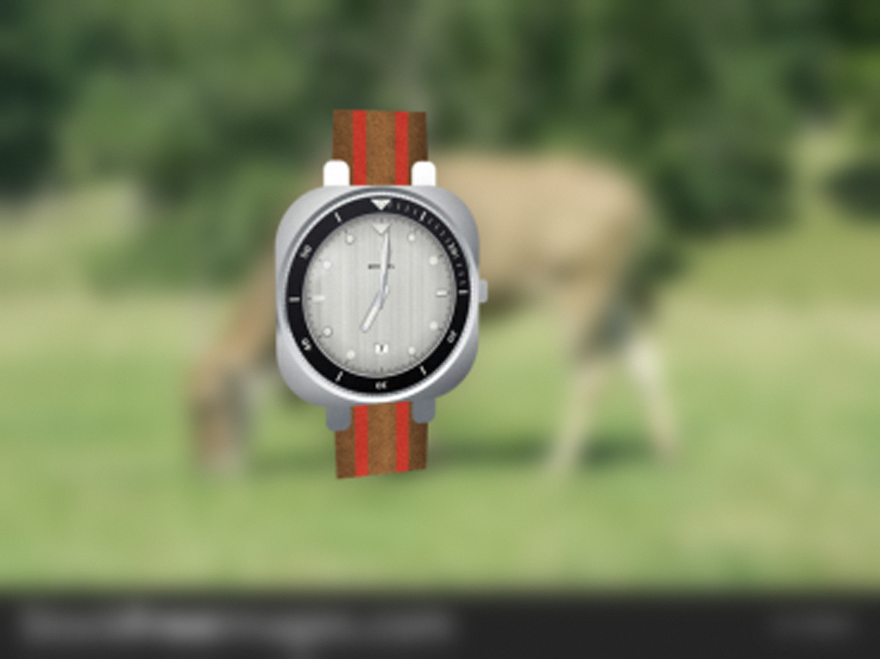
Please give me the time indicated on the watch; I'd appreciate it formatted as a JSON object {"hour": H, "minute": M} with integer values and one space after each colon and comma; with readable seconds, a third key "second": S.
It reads {"hour": 7, "minute": 1}
